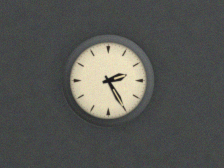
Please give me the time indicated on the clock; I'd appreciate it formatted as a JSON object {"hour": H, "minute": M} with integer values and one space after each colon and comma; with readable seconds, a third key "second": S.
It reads {"hour": 2, "minute": 25}
